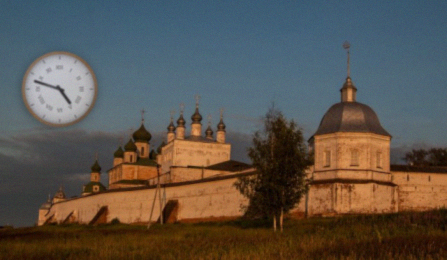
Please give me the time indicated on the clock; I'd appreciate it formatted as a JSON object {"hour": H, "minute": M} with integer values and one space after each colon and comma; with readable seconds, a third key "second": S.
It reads {"hour": 4, "minute": 48}
